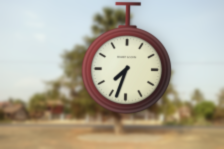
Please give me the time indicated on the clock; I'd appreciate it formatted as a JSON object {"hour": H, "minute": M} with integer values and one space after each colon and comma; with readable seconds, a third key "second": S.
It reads {"hour": 7, "minute": 33}
